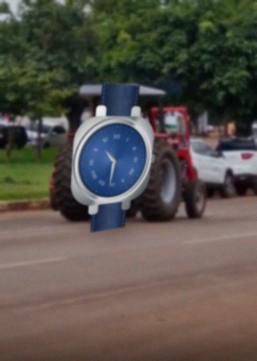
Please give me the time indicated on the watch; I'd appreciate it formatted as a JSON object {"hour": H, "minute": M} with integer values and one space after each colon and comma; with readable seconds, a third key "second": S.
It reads {"hour": 10, "minute": 31}
